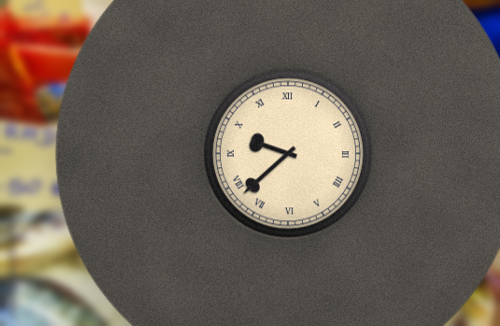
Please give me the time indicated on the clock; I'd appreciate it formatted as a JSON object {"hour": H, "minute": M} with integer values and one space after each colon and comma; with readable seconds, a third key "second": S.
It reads {"hour": 9, "minute": 38}
